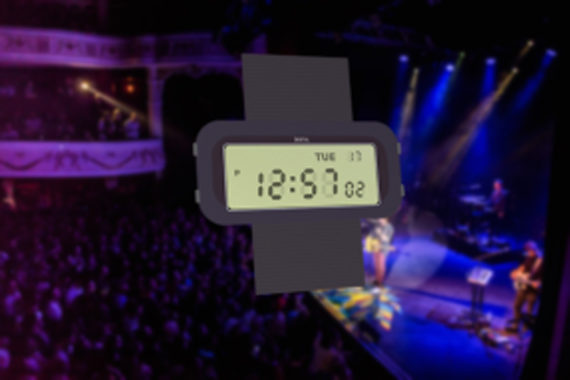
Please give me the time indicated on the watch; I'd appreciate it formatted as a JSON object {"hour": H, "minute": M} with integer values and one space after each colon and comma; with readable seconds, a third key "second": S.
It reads {"hour": 12, "minute": 57, "second": 2}
